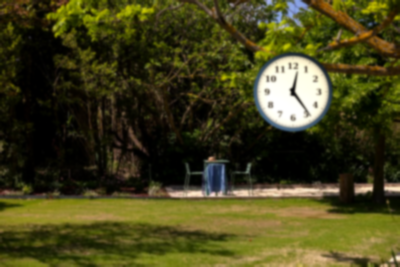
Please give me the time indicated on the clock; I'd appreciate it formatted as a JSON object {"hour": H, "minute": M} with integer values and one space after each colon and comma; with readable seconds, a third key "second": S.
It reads {"hour": 12, "minute": 24}
